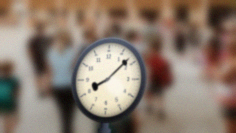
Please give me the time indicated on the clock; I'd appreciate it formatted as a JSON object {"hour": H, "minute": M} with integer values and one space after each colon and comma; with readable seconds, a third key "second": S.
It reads {"hour": 8, "minute": 8}
